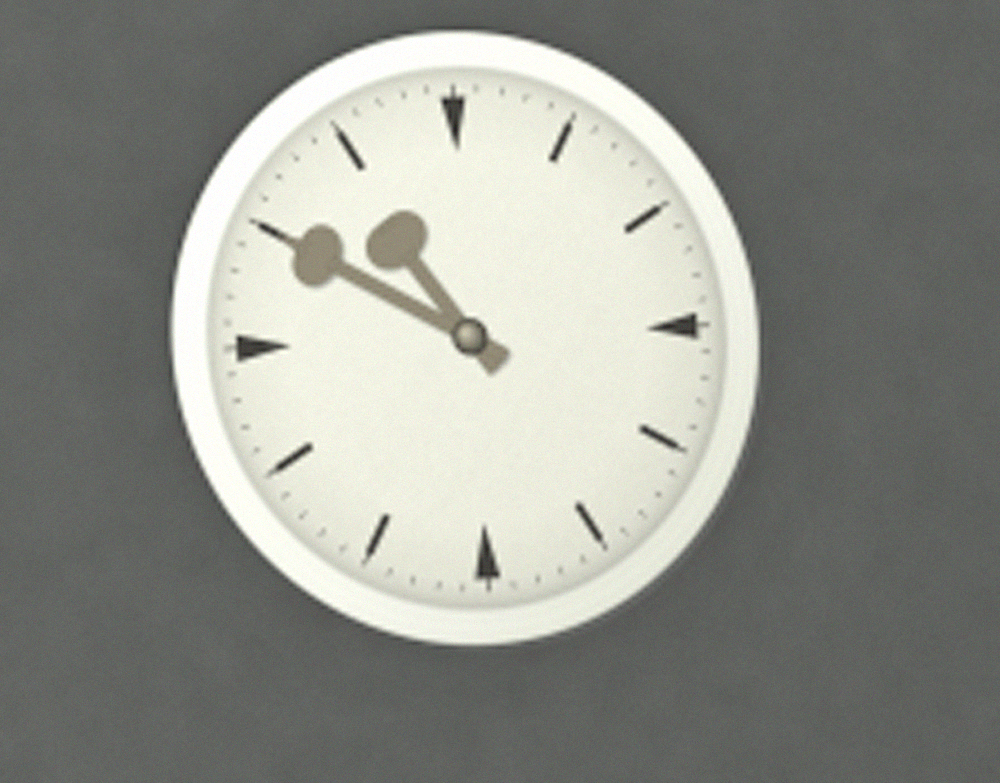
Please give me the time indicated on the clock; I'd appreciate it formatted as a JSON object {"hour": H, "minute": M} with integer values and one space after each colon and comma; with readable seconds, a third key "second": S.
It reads {"hour": 10, "minute": 50}
